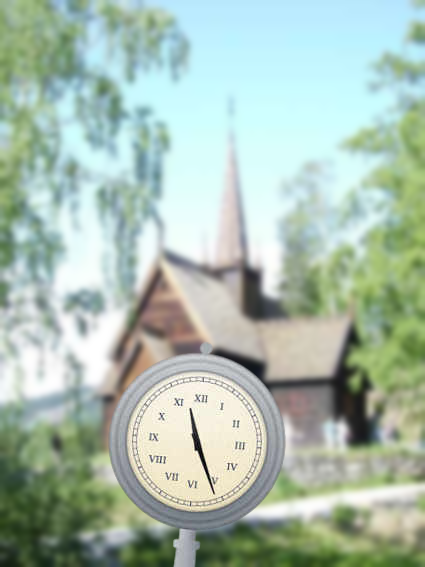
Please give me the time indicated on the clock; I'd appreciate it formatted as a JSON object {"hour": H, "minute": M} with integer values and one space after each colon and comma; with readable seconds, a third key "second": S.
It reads {"hour": 11, "minute": 26}
